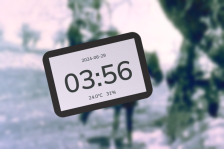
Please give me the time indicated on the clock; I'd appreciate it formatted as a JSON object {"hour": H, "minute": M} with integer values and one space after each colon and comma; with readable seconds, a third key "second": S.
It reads {"hour": 3, "minute": 56}
